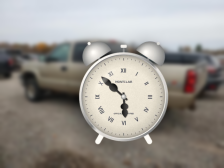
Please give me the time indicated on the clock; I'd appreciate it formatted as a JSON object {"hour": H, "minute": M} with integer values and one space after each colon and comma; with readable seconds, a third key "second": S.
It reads {"hour": 5, "minute": 52}
